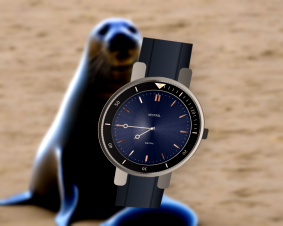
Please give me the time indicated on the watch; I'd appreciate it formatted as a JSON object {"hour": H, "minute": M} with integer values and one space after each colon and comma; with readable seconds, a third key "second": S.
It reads {"hour": 7, "minute": 45}
